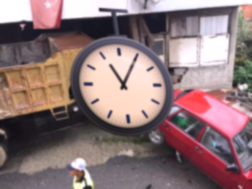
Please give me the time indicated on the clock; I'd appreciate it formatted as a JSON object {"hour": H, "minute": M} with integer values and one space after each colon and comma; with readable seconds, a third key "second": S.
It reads {"hour": 11, "minute": 5}
